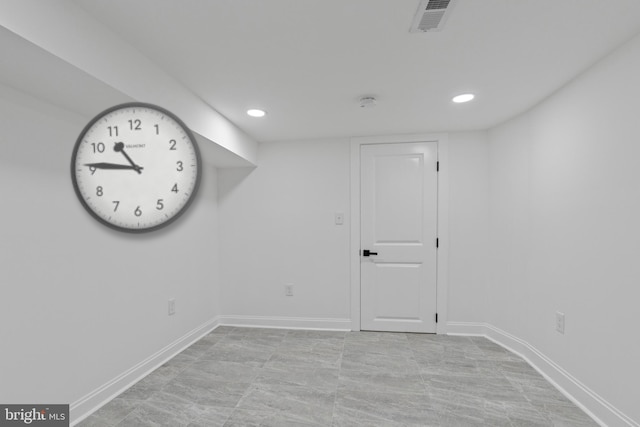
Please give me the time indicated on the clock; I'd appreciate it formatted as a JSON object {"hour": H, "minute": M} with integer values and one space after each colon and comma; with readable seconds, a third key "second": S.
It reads {"hour": 10, "minute": 46}
